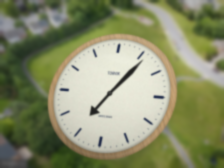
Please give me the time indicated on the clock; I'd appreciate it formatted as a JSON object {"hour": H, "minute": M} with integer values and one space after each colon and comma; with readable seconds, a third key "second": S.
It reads {"hour": 7, "minute": 6}
